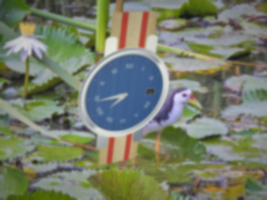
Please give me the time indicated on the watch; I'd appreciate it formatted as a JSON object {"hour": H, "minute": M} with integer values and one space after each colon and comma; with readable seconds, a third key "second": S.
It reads {"hour": 7, "minute": 44}
